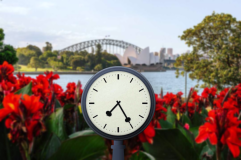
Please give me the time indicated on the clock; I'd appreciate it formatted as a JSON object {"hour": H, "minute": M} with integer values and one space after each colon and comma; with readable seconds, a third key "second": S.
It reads {"hour": 7, "minute": 25}
